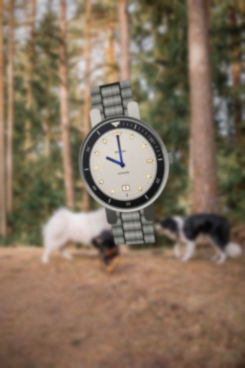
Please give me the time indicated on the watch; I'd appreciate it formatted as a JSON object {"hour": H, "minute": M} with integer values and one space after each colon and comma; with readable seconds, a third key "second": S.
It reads {"hour": 10, "minute": 0}
